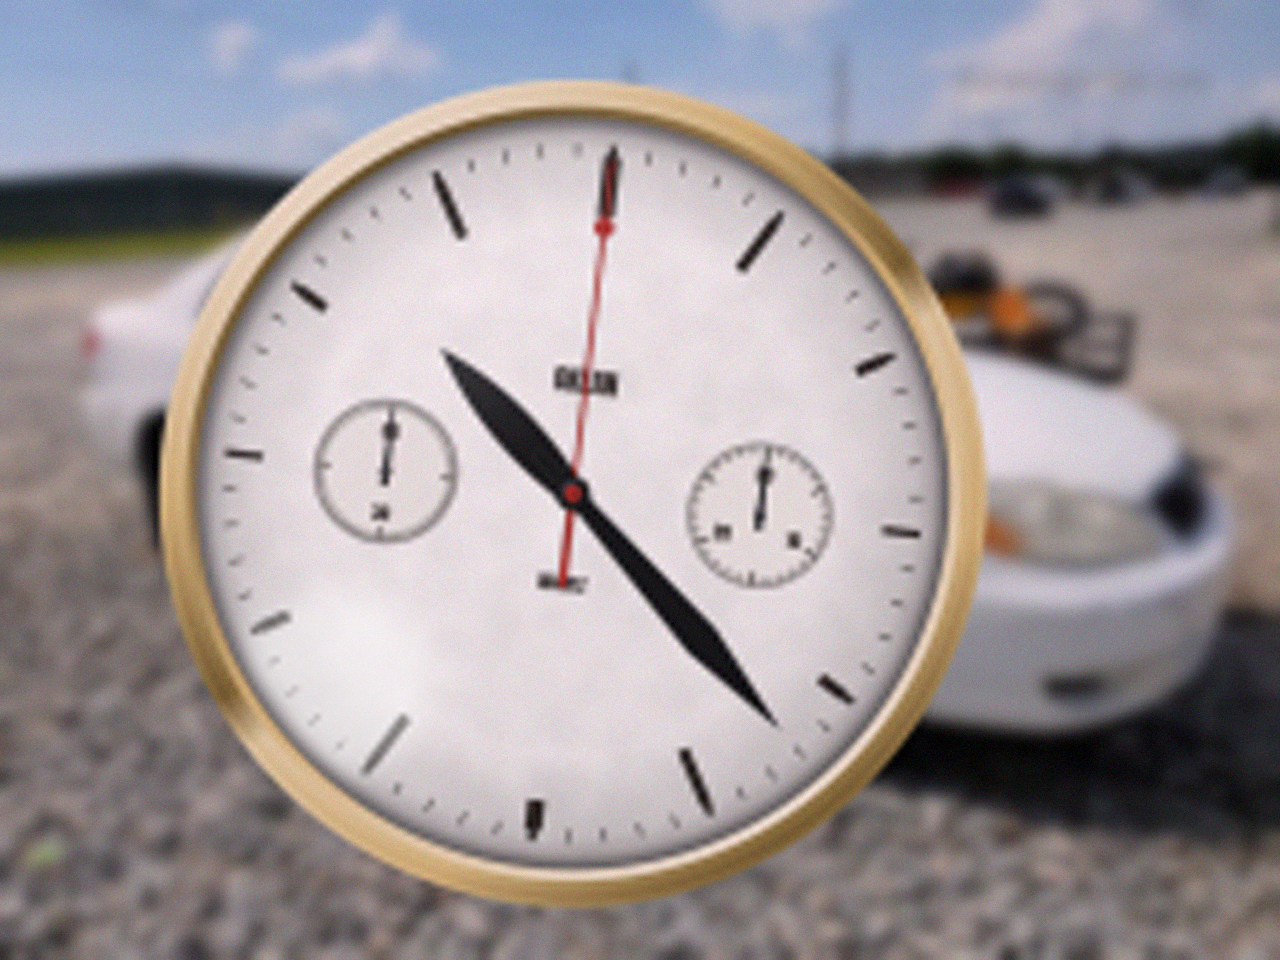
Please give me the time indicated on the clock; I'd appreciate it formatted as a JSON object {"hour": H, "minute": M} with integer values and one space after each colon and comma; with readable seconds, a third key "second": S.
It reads {"hour": 10, "minute": 22}
